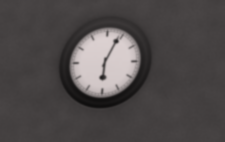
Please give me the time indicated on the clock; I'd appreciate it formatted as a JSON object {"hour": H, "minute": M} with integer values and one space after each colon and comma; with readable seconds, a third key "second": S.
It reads {"hour": 6, "minute": 4}
